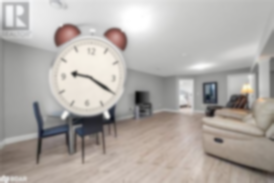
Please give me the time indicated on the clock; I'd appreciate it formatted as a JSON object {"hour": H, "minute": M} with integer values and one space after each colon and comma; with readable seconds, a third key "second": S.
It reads {"hour": 9, "minute": 20}
